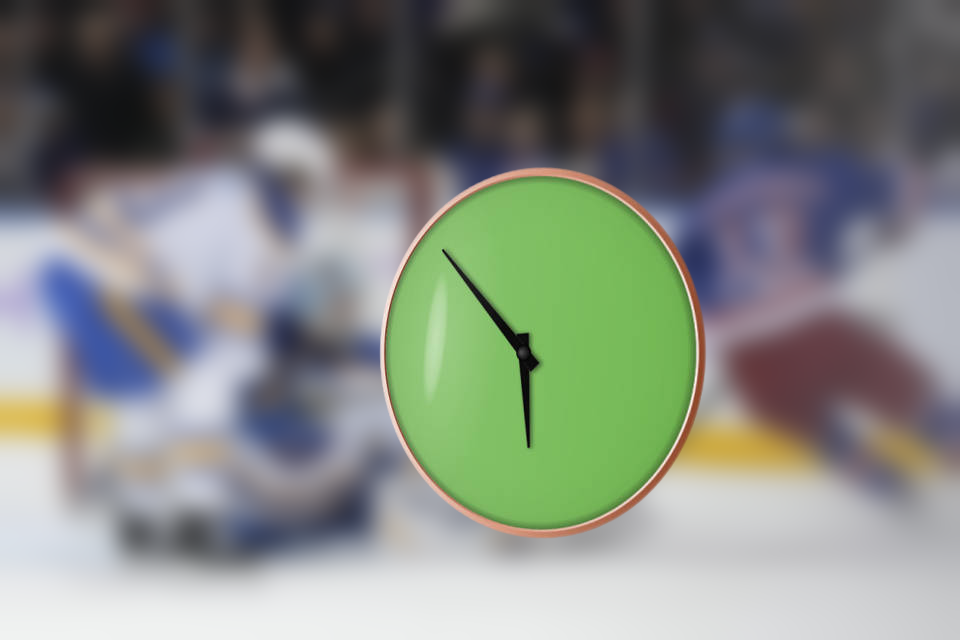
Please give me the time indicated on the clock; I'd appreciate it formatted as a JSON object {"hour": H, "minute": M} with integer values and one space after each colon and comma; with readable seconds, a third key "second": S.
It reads {"hour": 5, "minute": 53}
